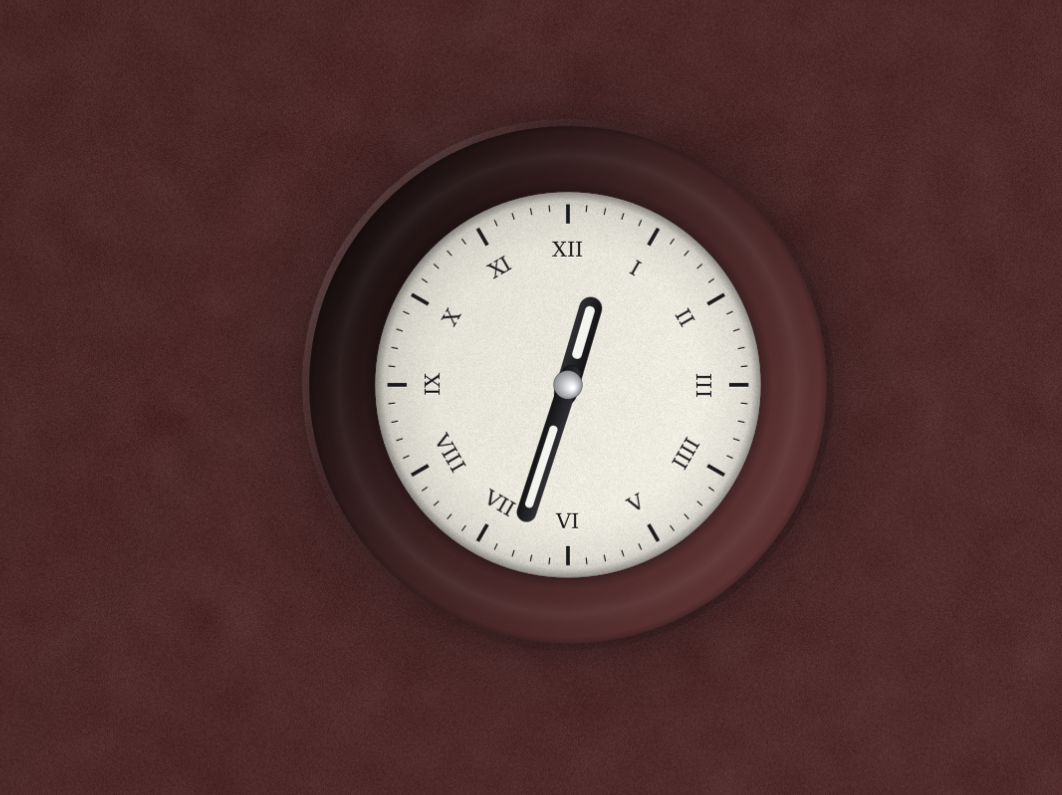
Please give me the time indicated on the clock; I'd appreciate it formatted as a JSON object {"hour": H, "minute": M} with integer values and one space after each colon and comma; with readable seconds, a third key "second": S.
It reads {"hour": 12, "minute": 33}
